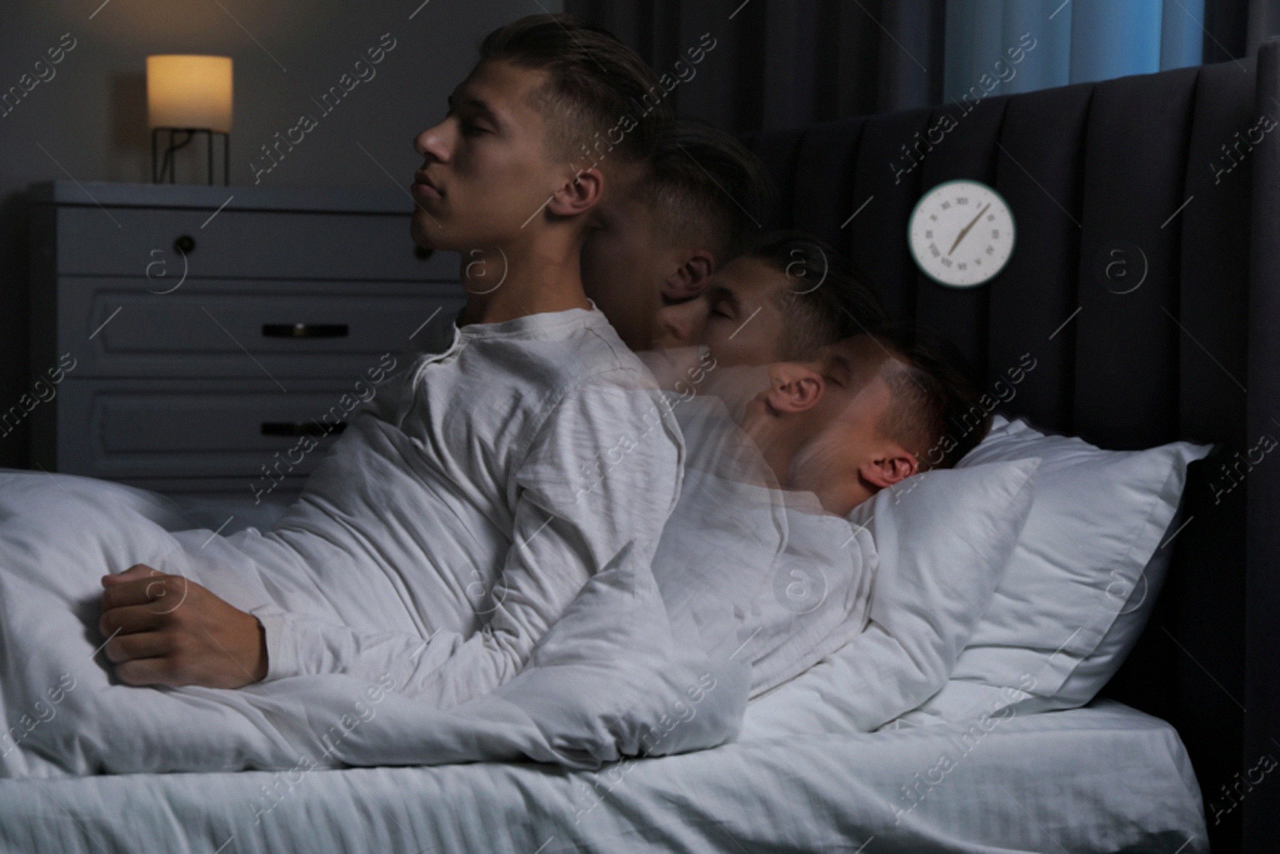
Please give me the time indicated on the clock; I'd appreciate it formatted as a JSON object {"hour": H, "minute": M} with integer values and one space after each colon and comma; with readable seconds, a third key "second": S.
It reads {"hour": 7, "minute": 7}
